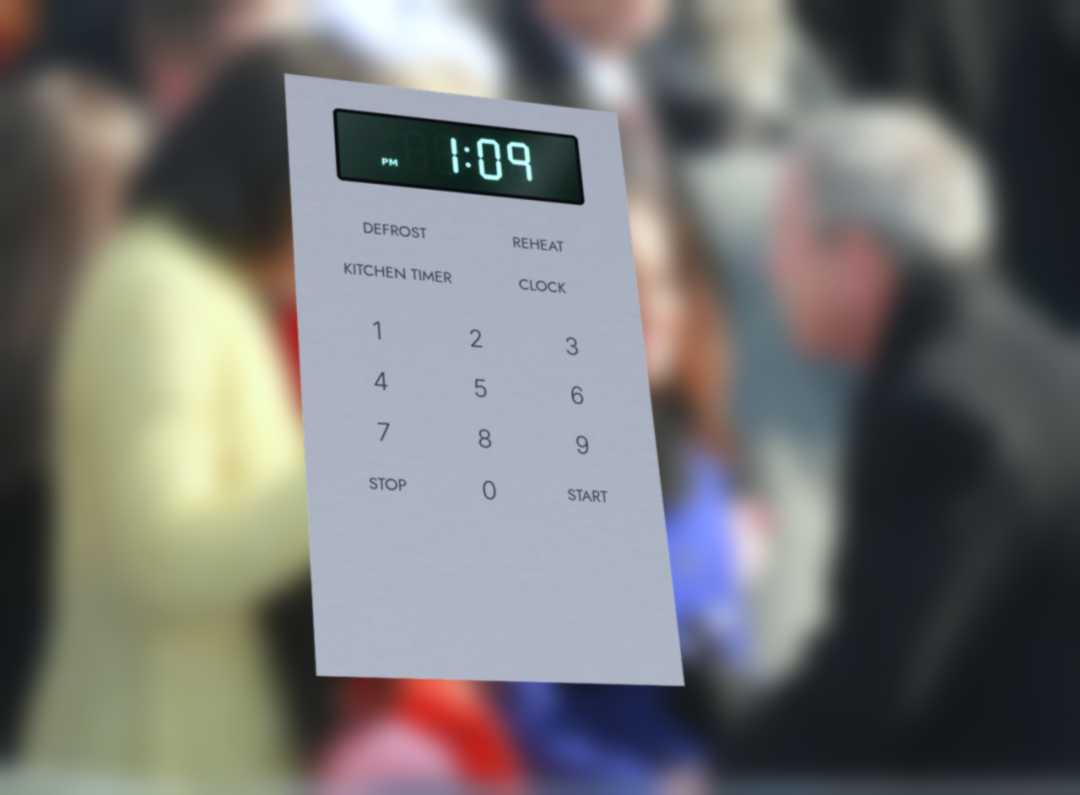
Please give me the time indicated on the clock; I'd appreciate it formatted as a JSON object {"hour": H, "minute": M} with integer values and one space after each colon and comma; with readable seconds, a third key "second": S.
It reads {"hour": 1, "minute": 9}
